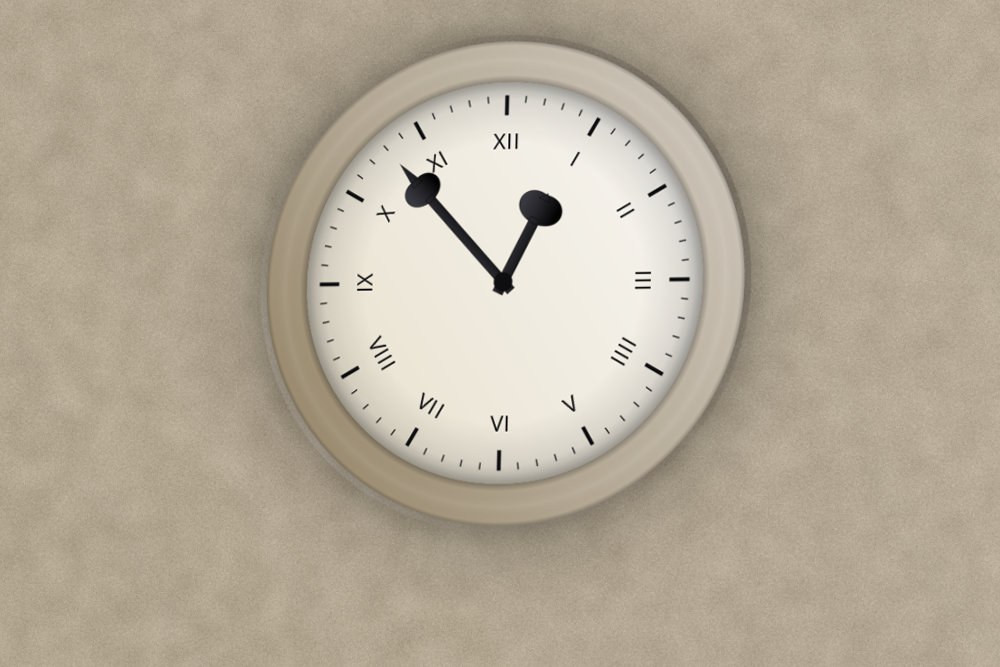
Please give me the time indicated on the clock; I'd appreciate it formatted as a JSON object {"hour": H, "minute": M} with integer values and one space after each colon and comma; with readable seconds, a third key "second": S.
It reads {"hour": 12, "minute": 53}
